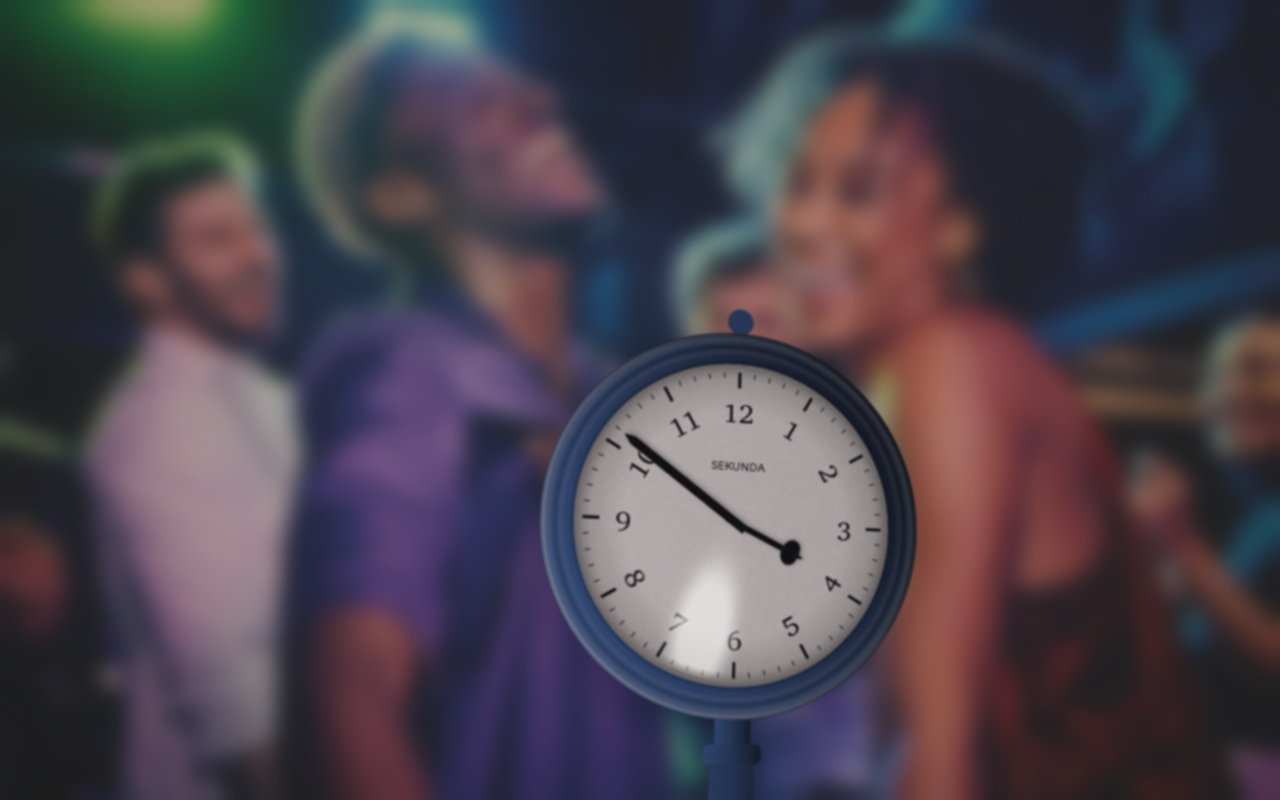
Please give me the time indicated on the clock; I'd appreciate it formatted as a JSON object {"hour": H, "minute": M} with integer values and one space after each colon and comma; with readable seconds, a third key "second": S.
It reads {"hour": 3, "minute": 51}
